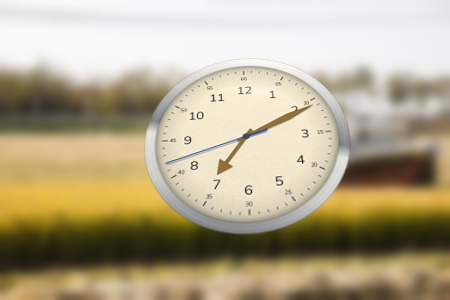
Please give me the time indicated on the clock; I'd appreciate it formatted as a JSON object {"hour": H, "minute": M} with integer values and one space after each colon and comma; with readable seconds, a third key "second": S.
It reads {"hour": 7, "minute": 10, "second": 42}
